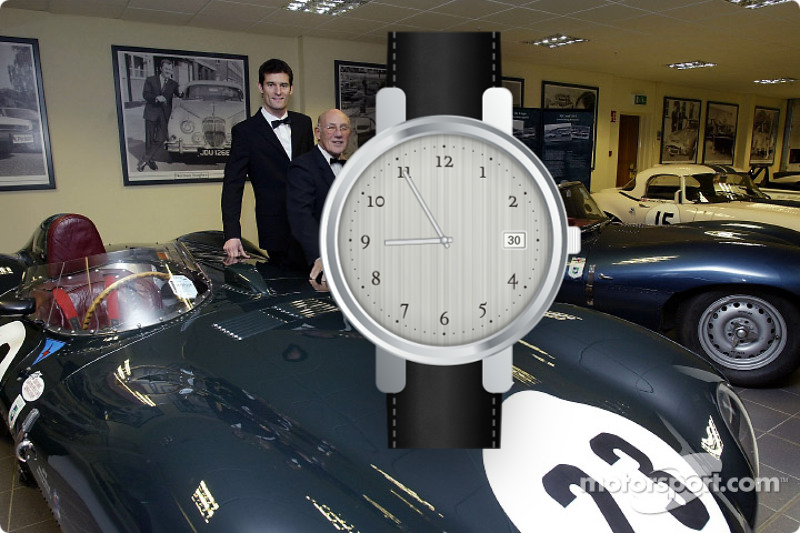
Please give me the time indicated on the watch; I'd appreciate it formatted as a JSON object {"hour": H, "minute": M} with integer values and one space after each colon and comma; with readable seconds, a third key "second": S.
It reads {"hour": 8, "minute": 55}
